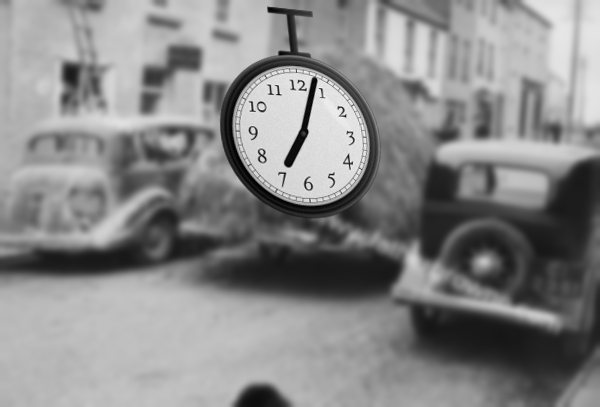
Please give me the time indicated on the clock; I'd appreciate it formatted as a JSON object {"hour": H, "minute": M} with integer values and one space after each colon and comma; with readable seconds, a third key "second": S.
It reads {"hour": 7, "minute": 3}
